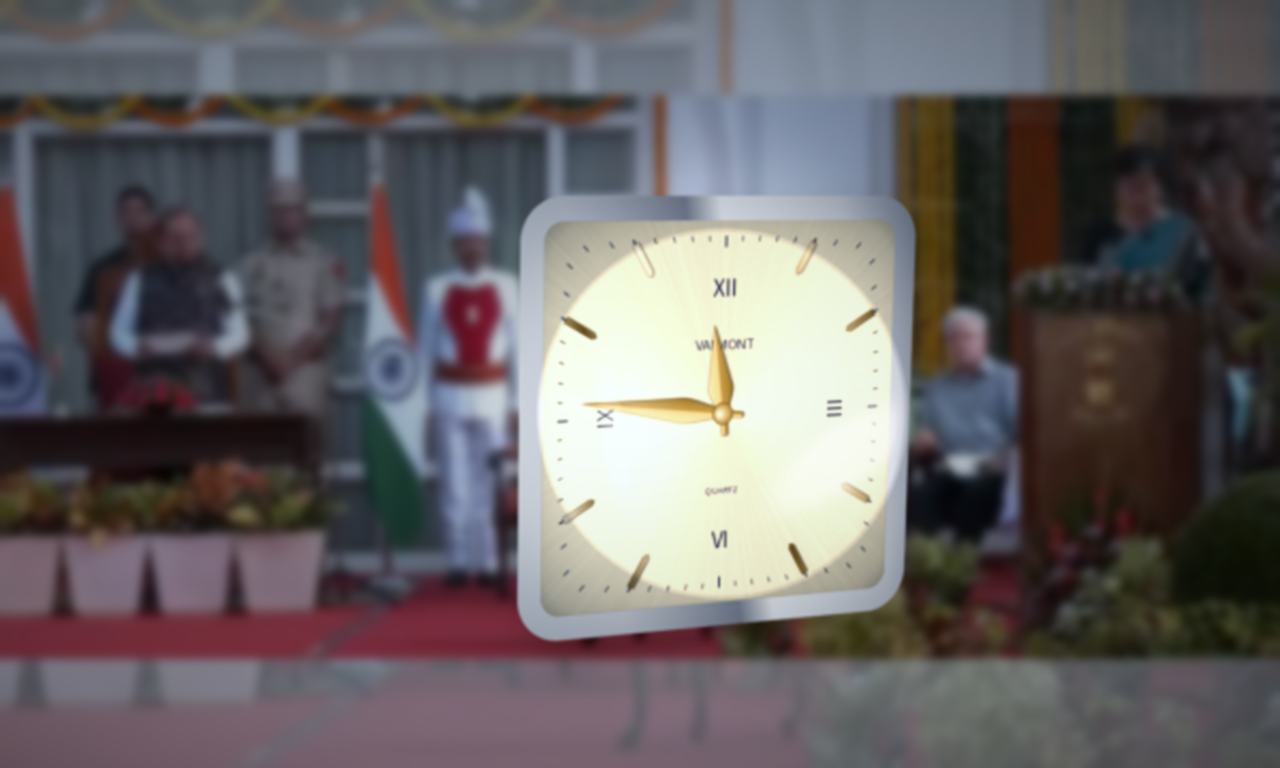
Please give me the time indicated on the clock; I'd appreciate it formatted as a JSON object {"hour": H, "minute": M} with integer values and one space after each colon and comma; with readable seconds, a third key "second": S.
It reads {"hour": 11, "minute": 46}
